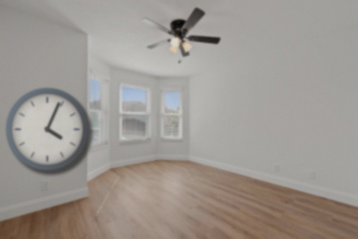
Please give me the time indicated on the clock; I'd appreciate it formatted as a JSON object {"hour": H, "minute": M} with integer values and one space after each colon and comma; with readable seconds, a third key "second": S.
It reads {"hour": 4, "minute": 4}
